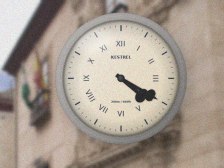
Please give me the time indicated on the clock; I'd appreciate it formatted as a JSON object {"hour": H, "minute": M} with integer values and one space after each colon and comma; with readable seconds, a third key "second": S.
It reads {"hour": 4, "minute": 20}
